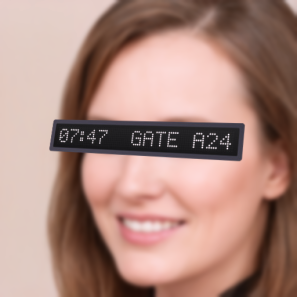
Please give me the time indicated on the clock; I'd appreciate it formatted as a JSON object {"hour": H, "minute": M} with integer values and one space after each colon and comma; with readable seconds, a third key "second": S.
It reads {"hour": 7, "minute": 47}
